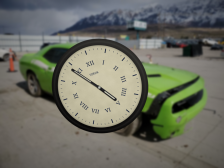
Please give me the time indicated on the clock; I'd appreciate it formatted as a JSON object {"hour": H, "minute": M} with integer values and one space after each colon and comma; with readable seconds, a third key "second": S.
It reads {"hour": 4, "minute": 54}
